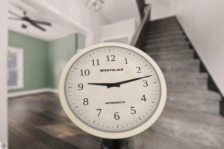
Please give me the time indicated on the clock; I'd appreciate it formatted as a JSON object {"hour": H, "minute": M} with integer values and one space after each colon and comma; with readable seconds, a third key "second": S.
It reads {"hour": 9, "minute": 13}
